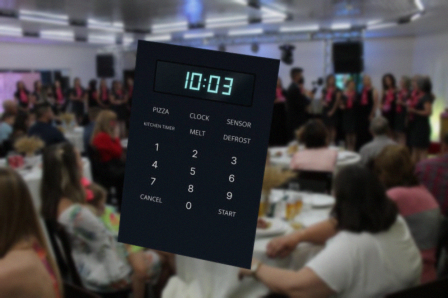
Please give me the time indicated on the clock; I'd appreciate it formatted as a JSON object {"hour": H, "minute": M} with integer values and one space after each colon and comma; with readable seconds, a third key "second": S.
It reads {"hour": 10, "minute": 3}
